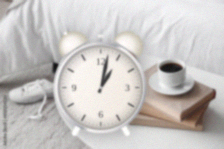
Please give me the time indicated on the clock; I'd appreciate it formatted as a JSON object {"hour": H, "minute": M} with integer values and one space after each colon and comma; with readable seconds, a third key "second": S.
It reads {"hour": 1, "minute": 2}
